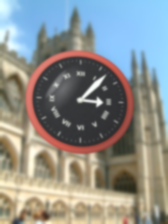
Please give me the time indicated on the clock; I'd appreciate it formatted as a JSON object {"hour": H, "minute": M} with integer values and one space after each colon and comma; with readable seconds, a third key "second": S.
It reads {"hour": 3, "minute": 7}
